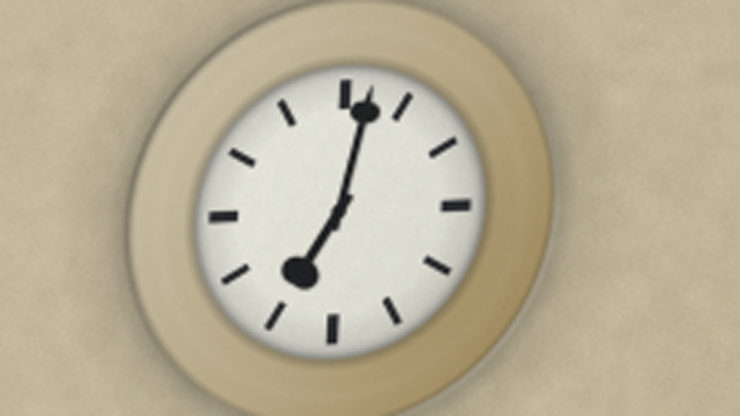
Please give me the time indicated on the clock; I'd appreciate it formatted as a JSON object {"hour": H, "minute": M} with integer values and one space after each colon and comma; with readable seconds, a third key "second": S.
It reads {"hour": 7, "minute": 2}
